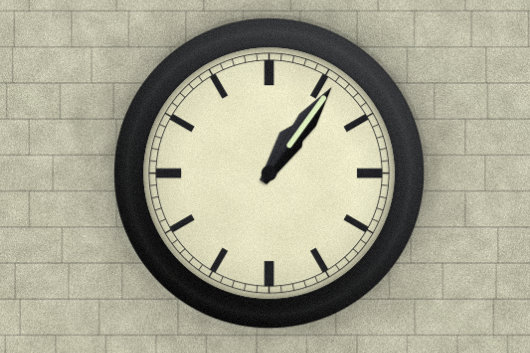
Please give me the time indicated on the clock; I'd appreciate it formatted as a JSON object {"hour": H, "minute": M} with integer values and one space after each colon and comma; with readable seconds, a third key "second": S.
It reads {"hour": 1, "minute": 6}
